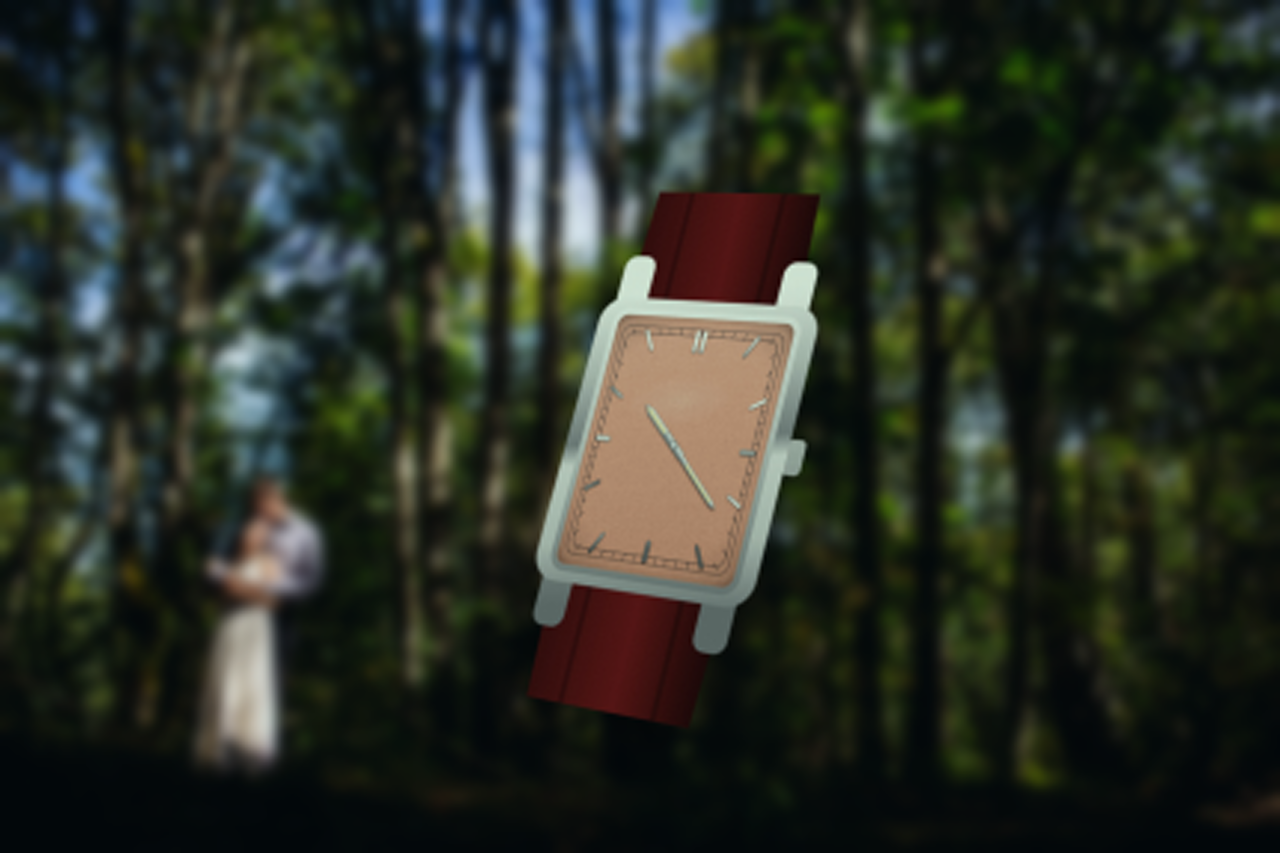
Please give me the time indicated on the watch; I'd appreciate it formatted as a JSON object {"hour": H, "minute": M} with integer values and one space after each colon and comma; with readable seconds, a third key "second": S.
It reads {"hour": 10, "minute": 22}
